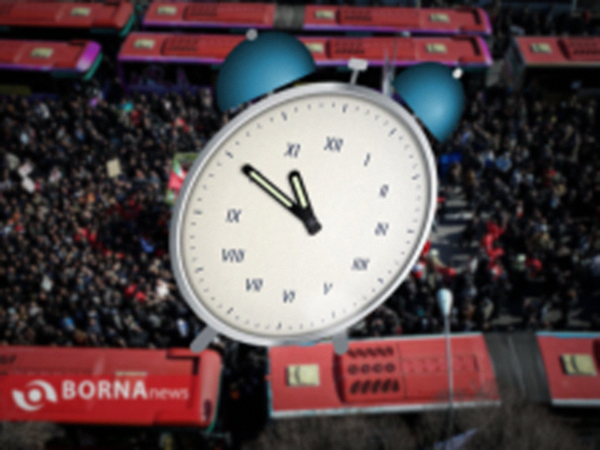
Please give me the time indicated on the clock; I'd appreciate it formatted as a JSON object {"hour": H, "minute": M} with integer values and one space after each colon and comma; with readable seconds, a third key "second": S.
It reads {"hour": 10, "minute": 50}
